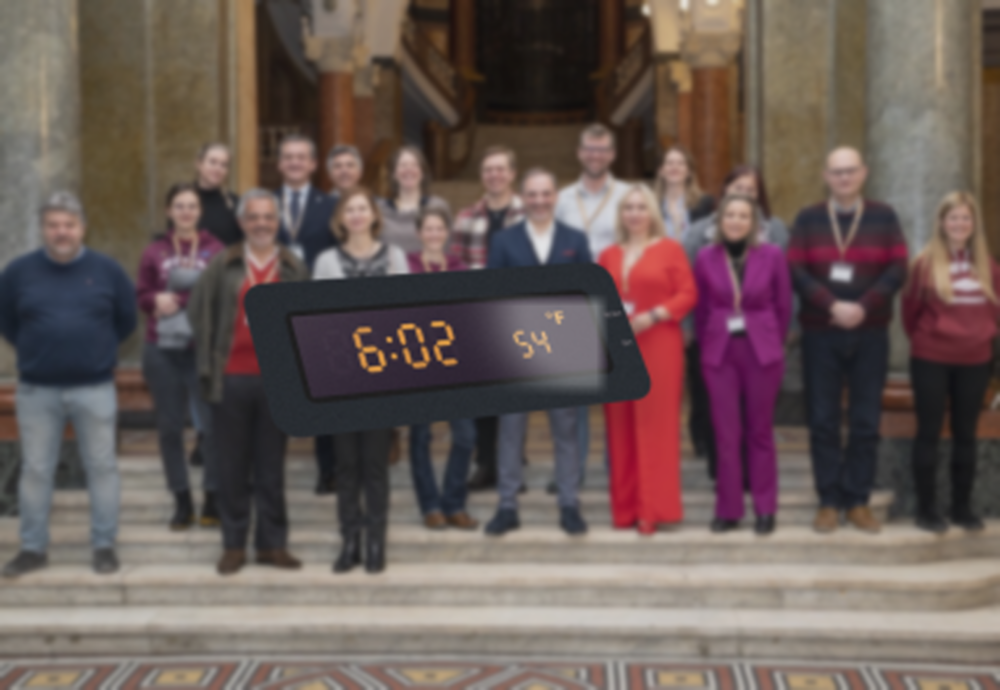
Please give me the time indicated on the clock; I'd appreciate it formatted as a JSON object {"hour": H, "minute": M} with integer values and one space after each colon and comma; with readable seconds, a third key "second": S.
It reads {"hour": 6, "minute": 2}
